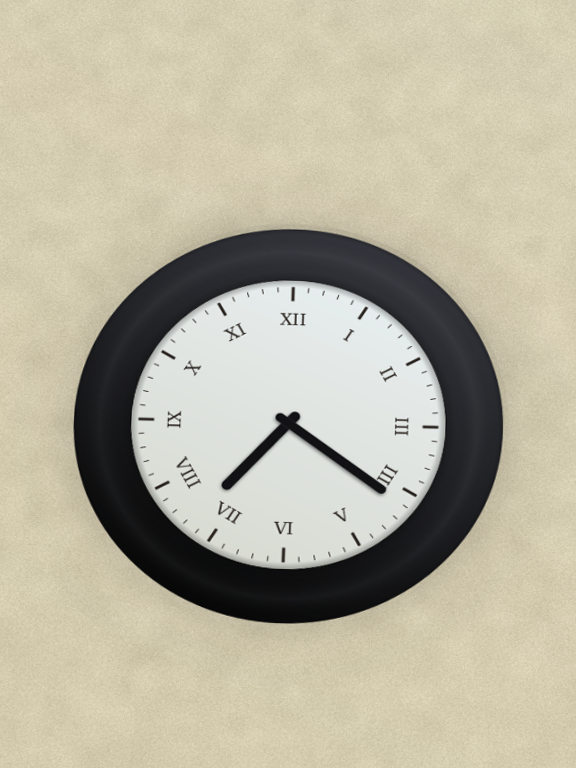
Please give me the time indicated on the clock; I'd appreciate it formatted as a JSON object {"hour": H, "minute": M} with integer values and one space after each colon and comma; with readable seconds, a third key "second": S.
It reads {"hour": 7, "minute": 21}
